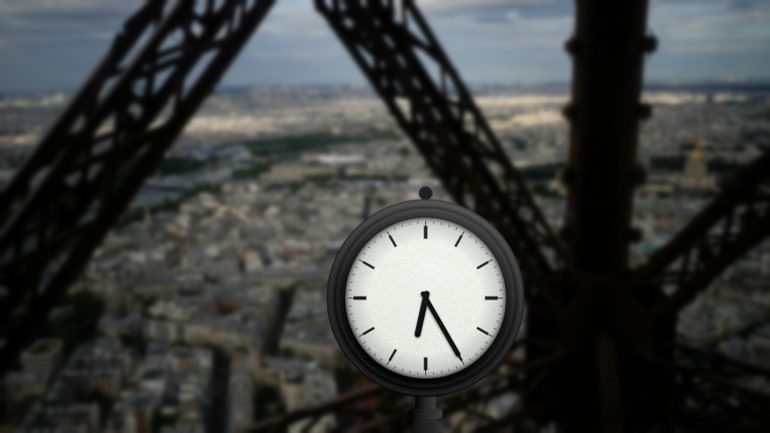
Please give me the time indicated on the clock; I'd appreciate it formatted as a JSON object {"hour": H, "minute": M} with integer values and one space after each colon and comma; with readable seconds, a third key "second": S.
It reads {"hour": 6, "minute": 25}
